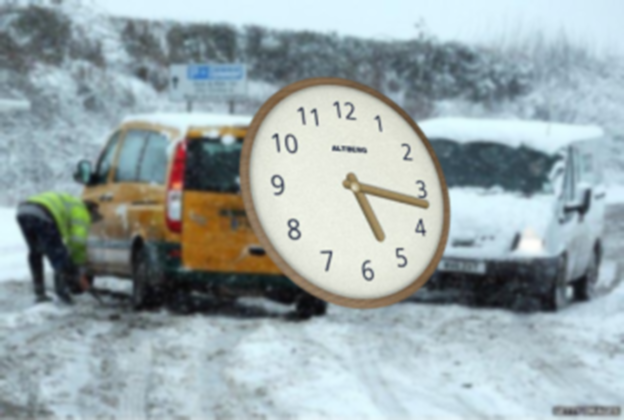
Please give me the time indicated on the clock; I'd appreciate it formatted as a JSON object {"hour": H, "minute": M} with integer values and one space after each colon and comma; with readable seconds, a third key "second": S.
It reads {"hour": 5, "minute": 17}
